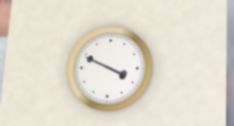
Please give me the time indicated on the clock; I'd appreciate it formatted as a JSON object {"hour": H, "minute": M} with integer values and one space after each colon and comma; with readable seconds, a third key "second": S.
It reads {"hour": 3, "minute": 49}
